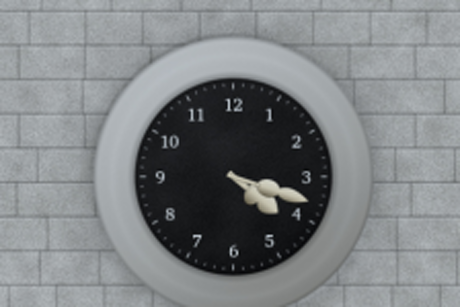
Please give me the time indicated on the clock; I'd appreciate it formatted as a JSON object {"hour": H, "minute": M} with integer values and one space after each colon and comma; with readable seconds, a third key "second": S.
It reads {"hour": 4, "minute": 18}
